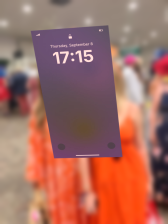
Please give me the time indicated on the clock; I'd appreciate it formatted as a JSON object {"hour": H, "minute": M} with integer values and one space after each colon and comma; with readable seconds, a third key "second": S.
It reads {"hour": 17, "minute": 15}
